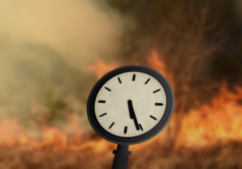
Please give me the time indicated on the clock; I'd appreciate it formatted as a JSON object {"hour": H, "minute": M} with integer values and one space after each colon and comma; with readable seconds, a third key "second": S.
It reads {"hour": 5, "minute": 26}
